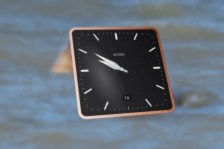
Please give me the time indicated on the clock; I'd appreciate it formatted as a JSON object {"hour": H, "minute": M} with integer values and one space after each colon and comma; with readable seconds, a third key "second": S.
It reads {"hour": 9, "minute": 51}
